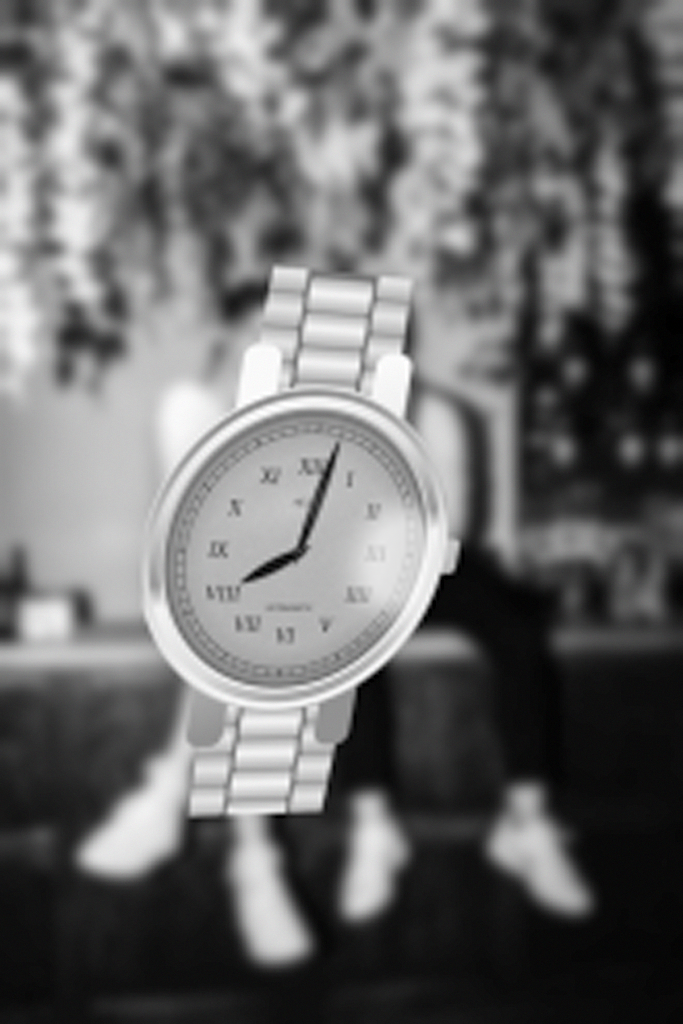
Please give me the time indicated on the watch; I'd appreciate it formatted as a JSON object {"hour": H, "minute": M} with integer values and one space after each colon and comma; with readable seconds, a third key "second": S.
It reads {"hour": 8, "minute": 2}
